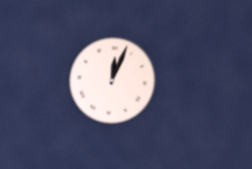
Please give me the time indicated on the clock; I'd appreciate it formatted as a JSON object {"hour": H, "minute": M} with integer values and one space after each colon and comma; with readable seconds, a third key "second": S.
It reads {"hour": 12, "minute": 3}
